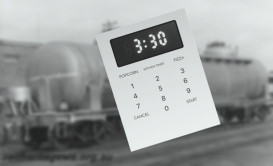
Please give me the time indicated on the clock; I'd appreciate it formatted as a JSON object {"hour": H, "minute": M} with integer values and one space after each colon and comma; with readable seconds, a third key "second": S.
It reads {"hour": 3, "minute": 30}
